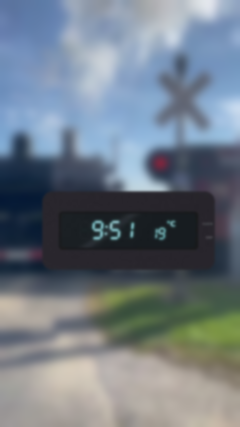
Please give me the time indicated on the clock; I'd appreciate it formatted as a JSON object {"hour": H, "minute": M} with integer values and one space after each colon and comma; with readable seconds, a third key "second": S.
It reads {"hour": 9, "minute": 51}
